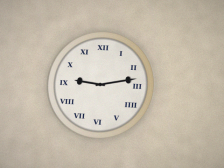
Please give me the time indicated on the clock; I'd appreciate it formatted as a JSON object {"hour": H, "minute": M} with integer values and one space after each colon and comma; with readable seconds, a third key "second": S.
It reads {"hour": 9, "minute": 13}
